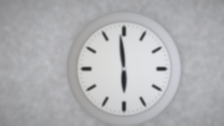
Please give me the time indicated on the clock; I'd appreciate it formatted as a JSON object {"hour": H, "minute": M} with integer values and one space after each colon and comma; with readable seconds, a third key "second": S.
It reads {"hour": 5, "minute": 59}
